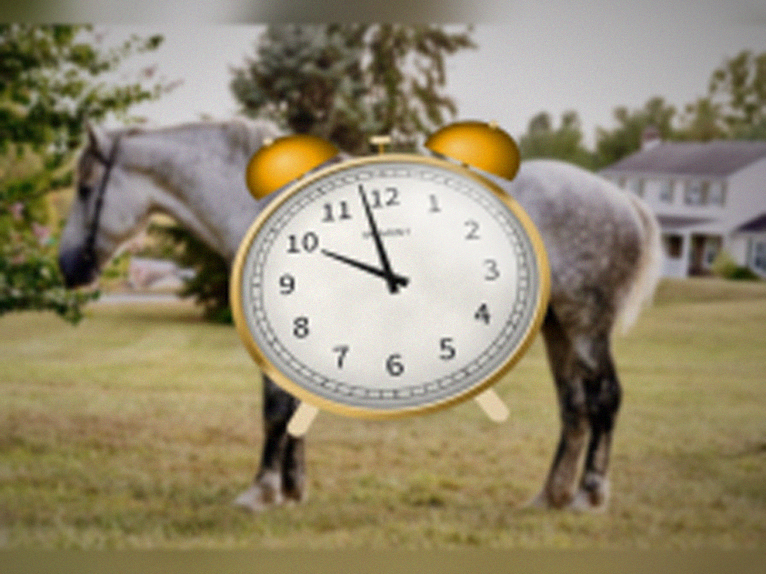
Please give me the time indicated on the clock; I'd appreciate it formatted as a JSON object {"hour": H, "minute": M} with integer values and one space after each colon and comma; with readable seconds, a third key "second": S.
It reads {"hour": 9, "minute": 58}
